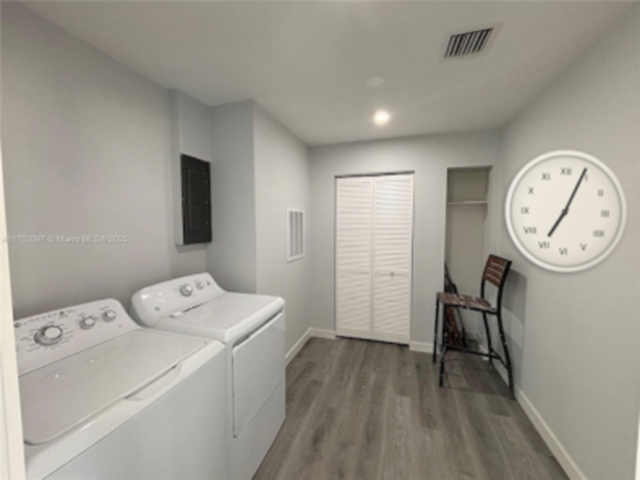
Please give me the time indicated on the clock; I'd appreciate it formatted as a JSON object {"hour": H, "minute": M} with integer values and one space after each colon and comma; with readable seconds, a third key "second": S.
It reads {"hour": 7, "minute": 4}
